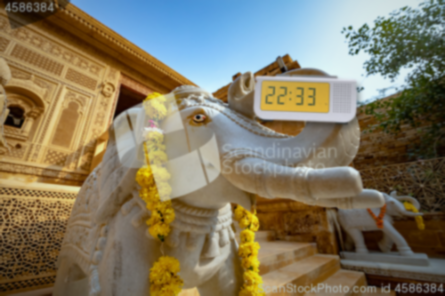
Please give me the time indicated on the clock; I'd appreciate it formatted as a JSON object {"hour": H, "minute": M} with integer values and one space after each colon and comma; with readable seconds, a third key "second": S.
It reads {"hour": 22, "minute": 33}
